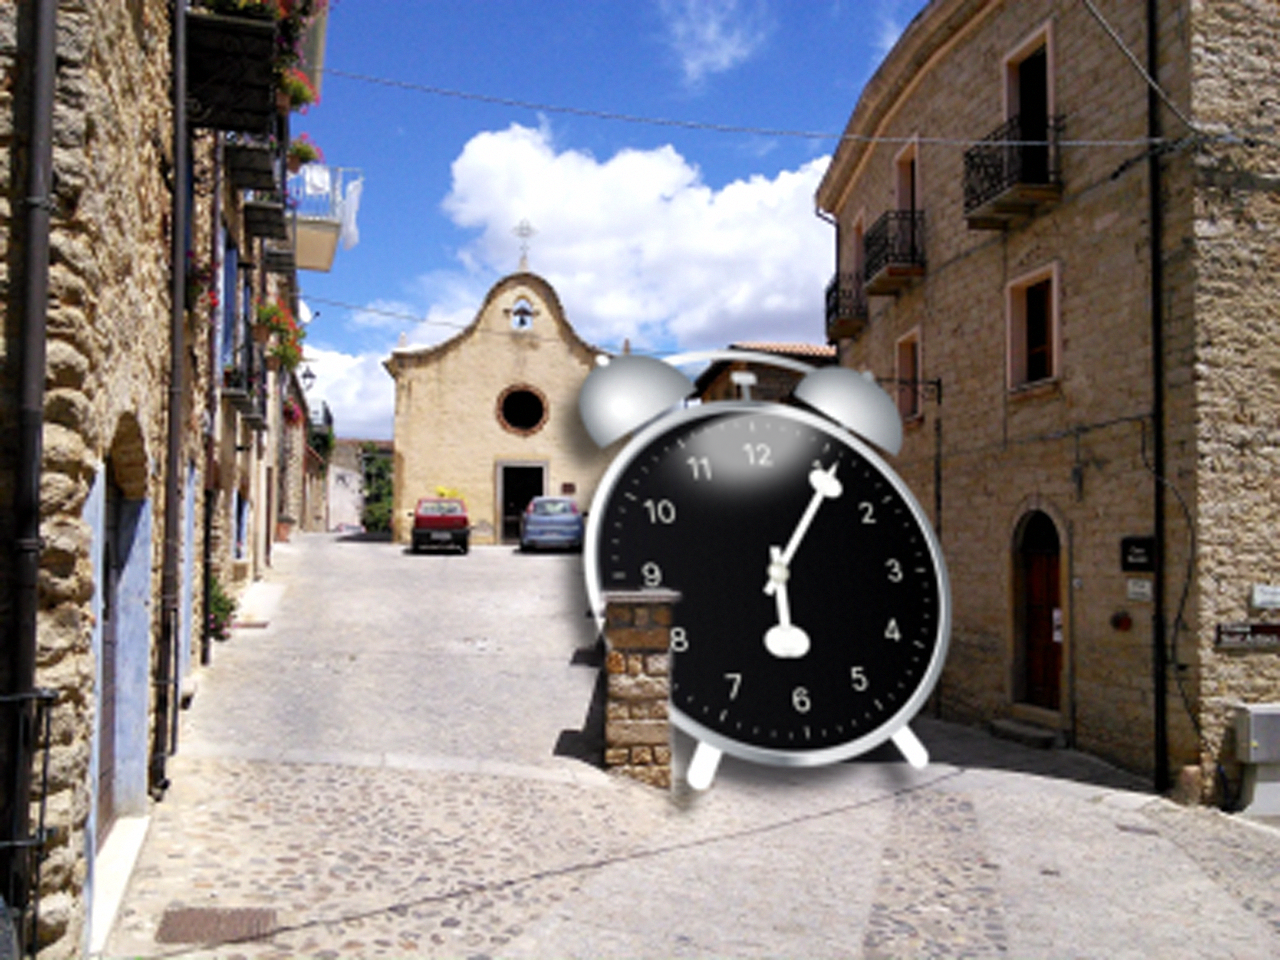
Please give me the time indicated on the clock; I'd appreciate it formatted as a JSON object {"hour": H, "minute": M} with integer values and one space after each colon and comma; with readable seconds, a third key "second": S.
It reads {"hour": 6, "minute": 6}
